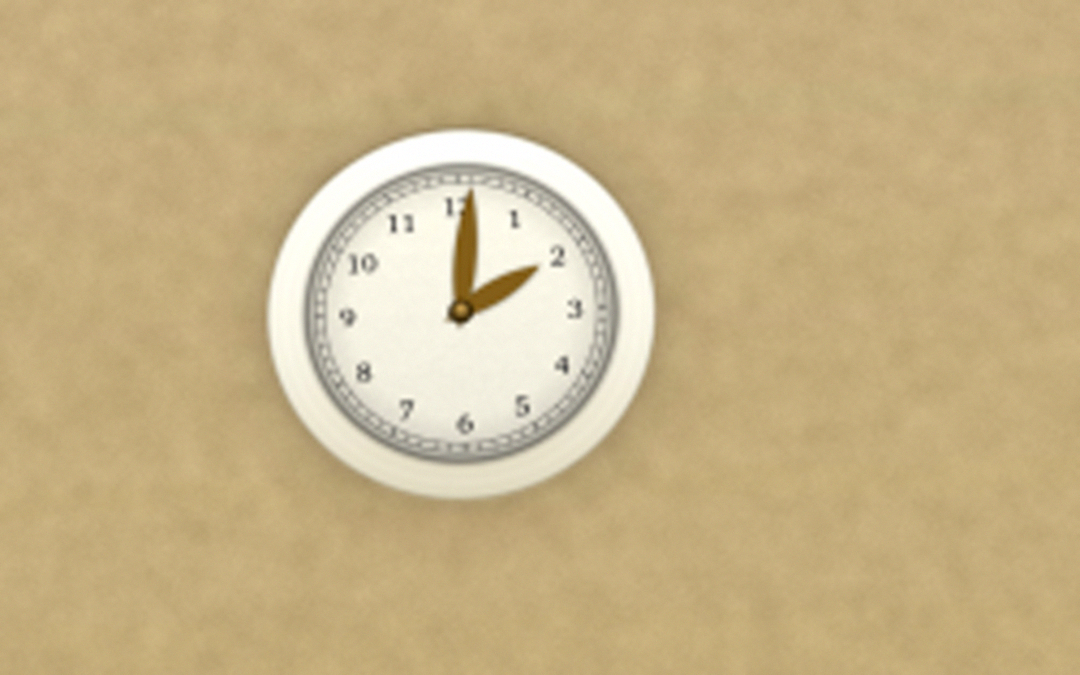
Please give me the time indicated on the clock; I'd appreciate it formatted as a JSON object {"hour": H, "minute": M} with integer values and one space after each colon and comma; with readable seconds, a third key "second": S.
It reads {"hour": 2, "minute": 1}
